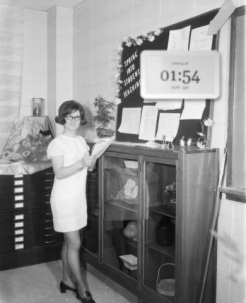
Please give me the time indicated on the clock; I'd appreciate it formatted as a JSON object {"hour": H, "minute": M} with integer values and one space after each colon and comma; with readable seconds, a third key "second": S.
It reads {"hour": 1, "minute": 54}
